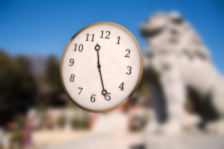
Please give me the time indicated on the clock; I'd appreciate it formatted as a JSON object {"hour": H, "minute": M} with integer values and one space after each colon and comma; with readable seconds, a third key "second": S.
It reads {"hour": 11, "minute": 26}
